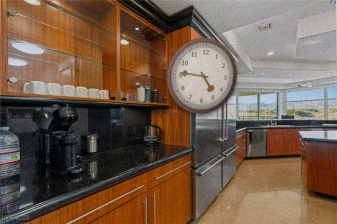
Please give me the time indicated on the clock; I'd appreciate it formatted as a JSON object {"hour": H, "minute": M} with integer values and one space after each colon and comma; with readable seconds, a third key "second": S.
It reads {"hour": 4, "minute": 46}
